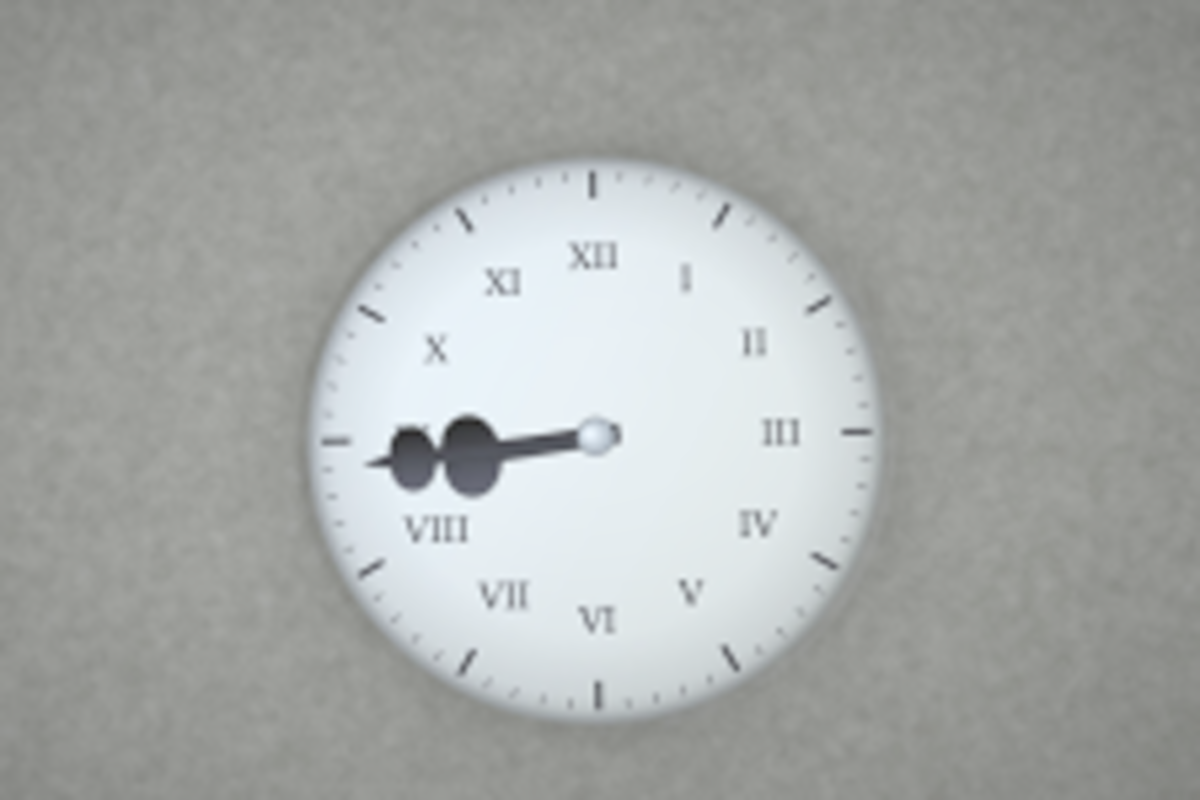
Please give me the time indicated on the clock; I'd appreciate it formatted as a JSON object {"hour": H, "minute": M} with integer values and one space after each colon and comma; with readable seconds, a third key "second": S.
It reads {"hour": 8, "minute": 44}
